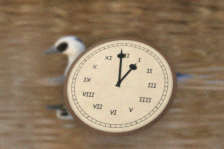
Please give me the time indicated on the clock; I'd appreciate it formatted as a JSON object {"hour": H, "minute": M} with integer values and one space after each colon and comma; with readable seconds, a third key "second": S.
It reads {"hour": 12, "minute": 59}
